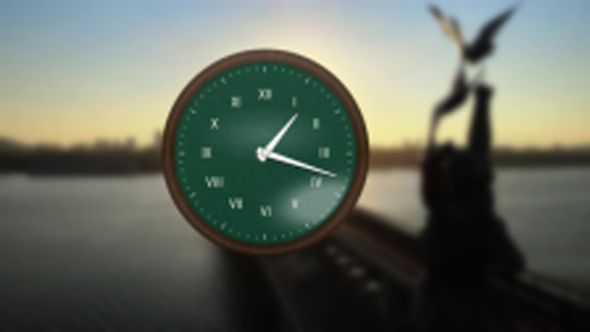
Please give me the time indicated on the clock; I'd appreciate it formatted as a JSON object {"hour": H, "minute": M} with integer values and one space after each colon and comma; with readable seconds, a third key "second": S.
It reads {"hour": 1, "minute": 18}
